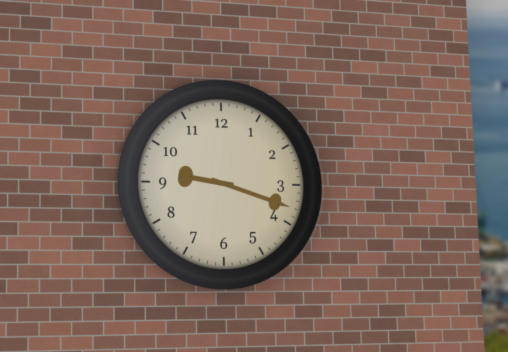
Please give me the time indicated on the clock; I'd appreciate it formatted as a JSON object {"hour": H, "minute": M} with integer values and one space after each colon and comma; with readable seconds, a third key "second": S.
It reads {"hour": 9, "minute": 18}
